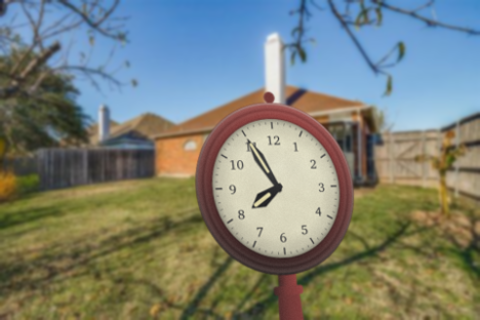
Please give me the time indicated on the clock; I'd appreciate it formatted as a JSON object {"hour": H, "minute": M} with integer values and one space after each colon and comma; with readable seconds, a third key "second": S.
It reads {"hour": 7, "minute": 55}
